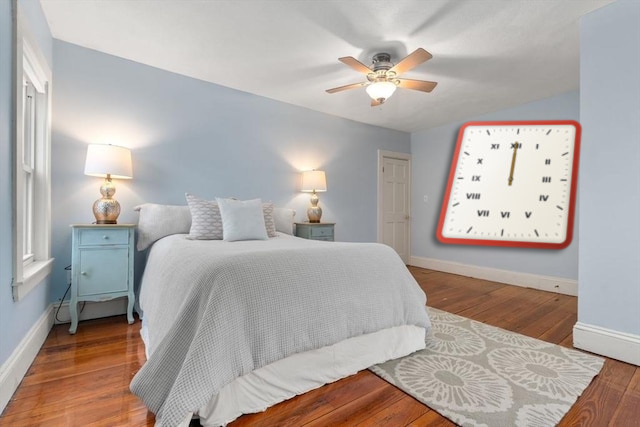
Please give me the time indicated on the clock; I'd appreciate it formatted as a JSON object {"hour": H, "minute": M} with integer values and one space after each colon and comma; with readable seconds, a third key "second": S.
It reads {"hour": 12, "minute": 0}
